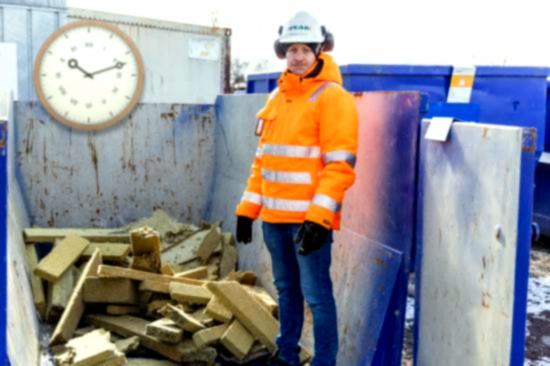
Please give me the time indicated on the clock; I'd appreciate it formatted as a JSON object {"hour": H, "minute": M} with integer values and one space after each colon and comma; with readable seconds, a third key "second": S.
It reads {"hour": 10, "minute": 12}
